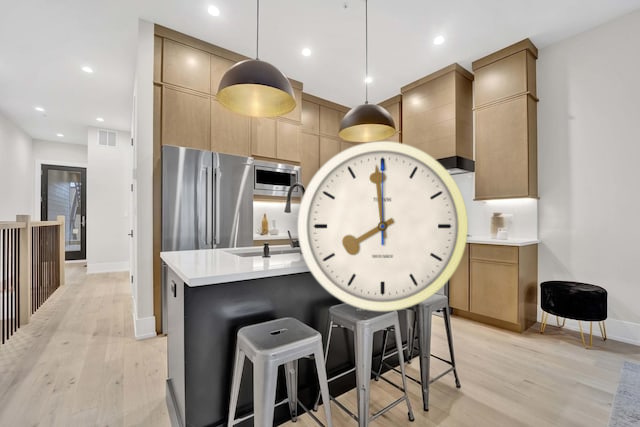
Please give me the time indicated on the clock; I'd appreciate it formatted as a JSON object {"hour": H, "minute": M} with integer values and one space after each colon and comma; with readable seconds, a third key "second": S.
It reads {"hour": 7, "minute": 59, "second": 0}
